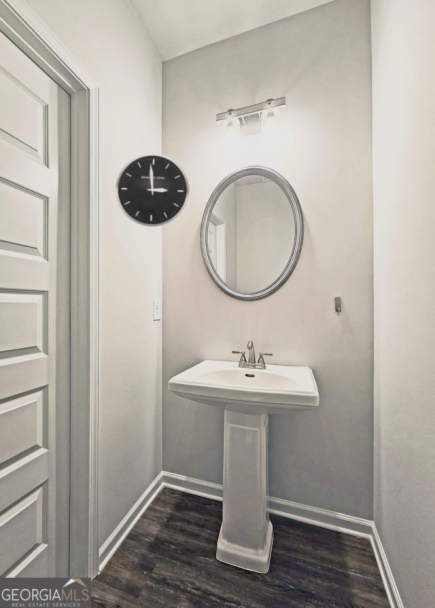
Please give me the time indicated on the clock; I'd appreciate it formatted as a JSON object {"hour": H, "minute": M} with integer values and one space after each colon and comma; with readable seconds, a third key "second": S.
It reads {"hour": 2, "minute": 59}
